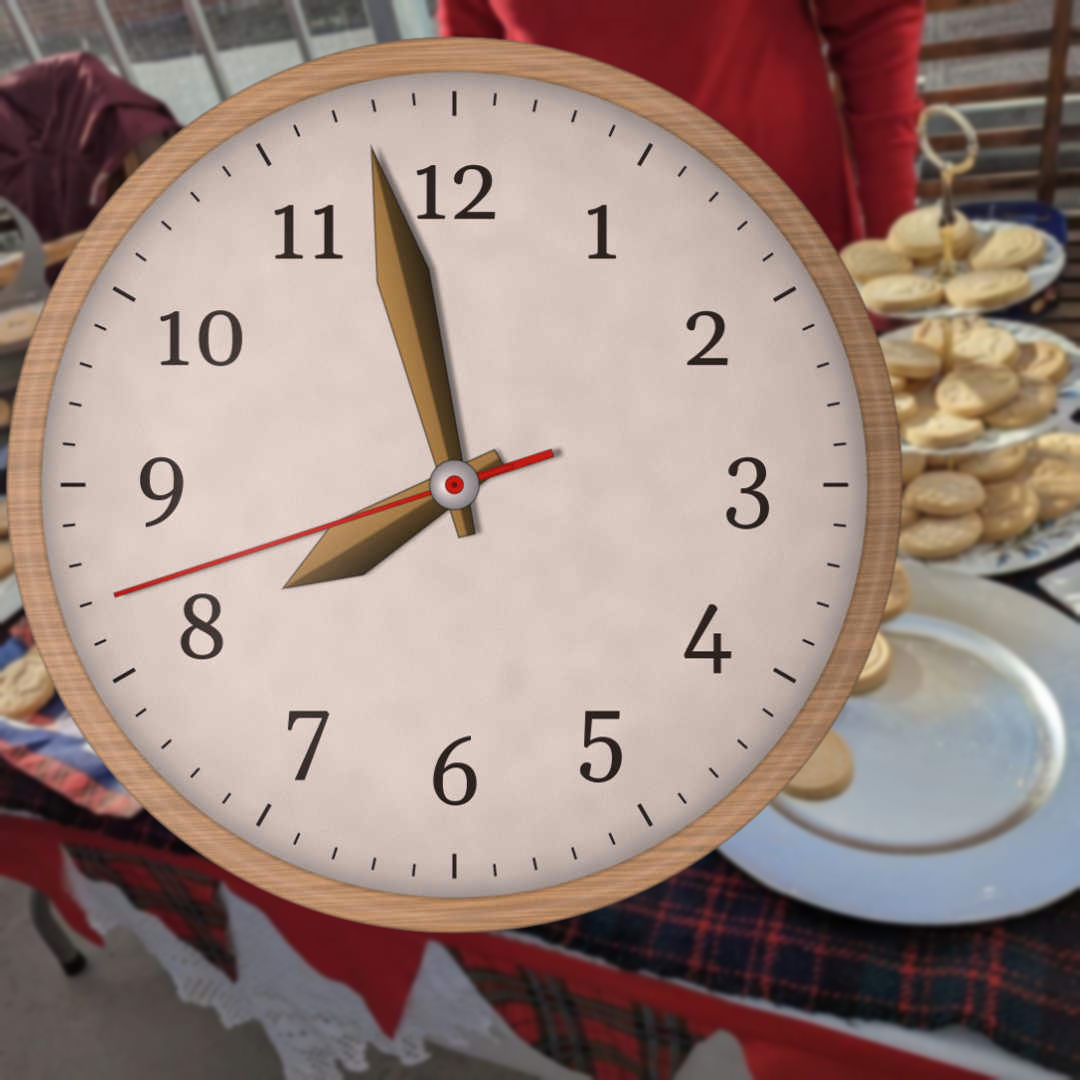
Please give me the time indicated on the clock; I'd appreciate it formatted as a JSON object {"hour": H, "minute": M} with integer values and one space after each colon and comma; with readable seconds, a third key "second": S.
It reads {"hour": 7, "minute": 57, "second": 42}
